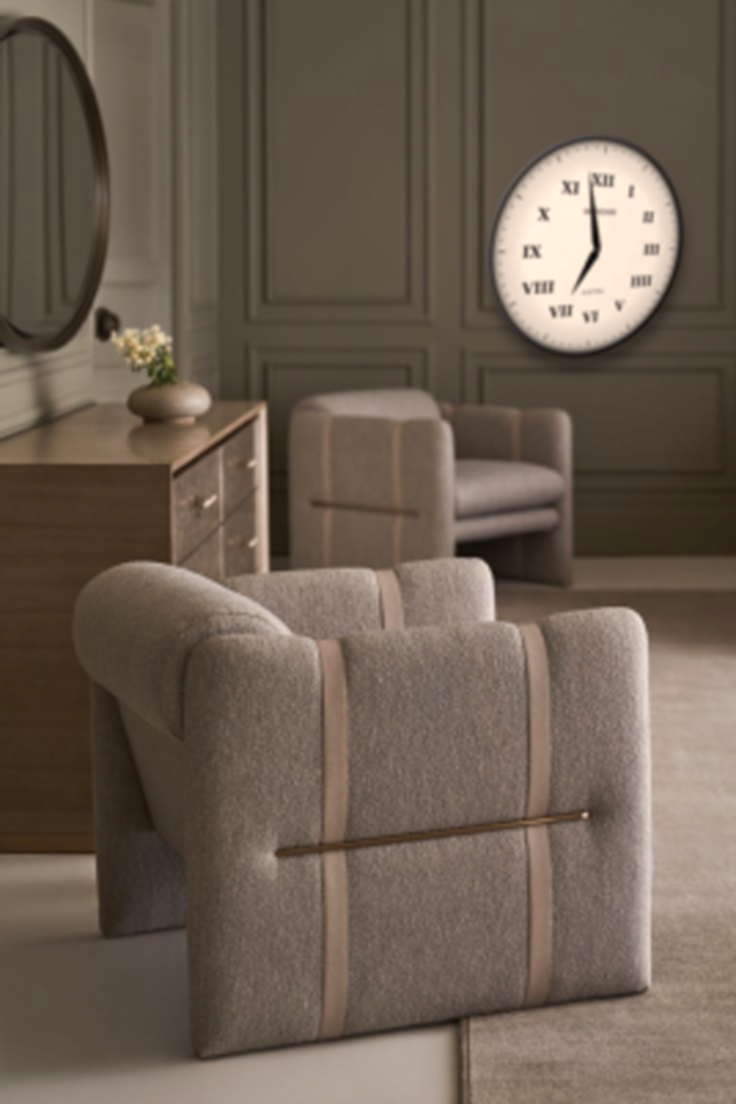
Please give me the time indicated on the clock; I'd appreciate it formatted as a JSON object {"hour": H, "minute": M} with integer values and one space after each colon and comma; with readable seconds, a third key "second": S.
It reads {"hour": 6, "minute": 58}
